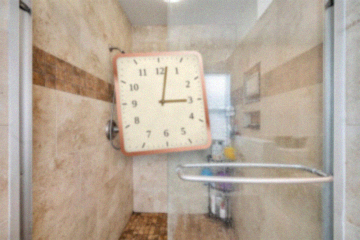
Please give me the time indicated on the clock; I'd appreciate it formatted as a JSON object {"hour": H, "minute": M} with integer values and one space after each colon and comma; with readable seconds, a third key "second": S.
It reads {"hour": 3, "minute": 2}
